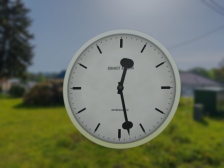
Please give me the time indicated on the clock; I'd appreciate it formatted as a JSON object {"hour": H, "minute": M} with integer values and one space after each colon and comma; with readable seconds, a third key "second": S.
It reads {"hour": 12, "minute": 28}
